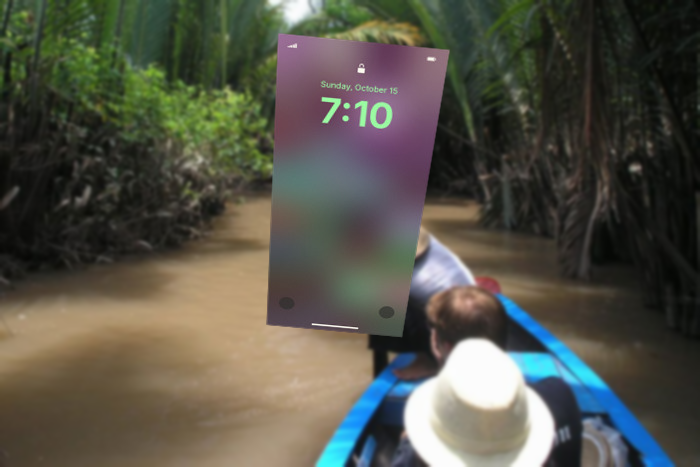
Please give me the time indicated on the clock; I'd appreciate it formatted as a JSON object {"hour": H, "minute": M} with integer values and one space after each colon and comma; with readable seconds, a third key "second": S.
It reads {"hour": 7, "minute": 10}
